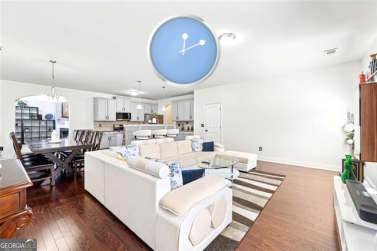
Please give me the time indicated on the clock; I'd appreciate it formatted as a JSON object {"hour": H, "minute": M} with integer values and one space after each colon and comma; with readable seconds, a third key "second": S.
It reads {"hour": 12, "minute": 11}
